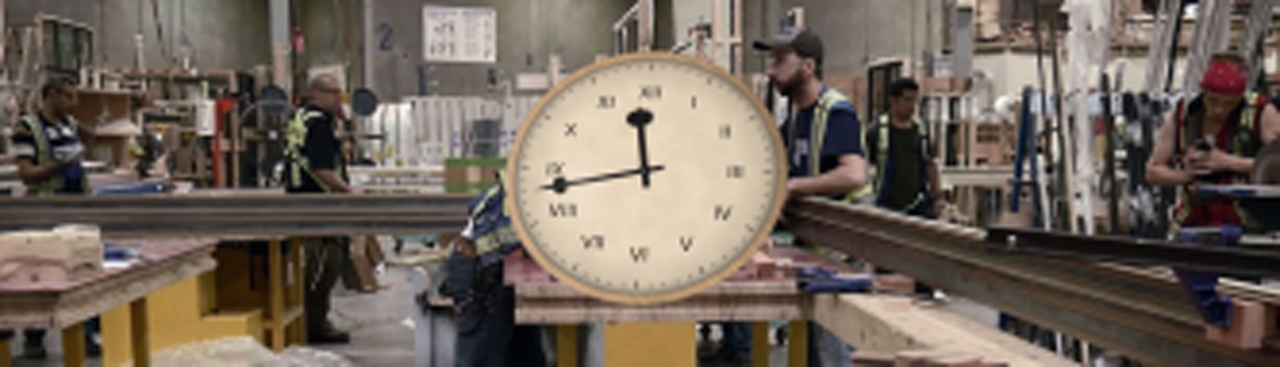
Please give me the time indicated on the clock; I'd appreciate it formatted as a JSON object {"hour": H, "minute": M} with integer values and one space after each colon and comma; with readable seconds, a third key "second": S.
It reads {"hour": 11, "minute": 43}
